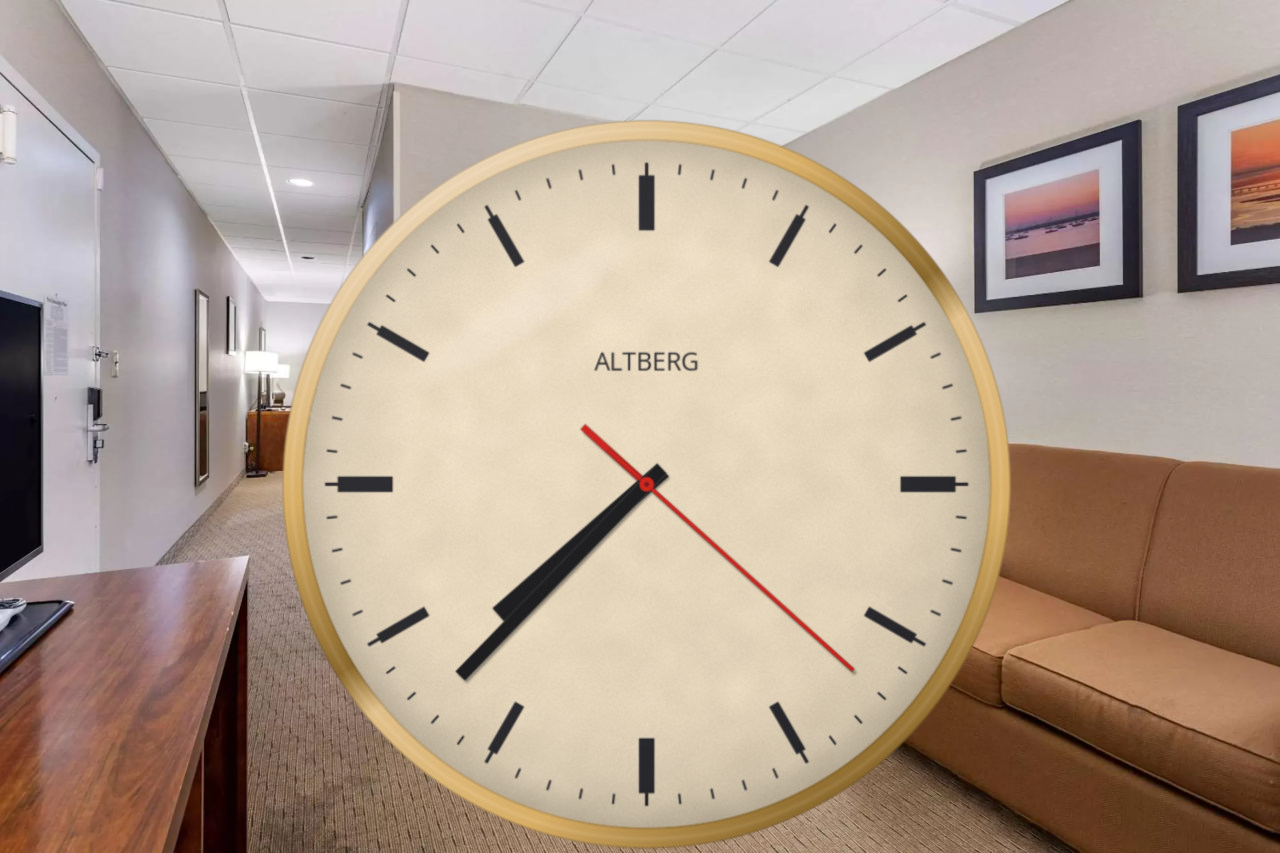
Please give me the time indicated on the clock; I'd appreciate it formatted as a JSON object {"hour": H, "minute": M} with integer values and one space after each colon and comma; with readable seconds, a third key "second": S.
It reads {"hour": 7, "minute": 37, "second": 22}
